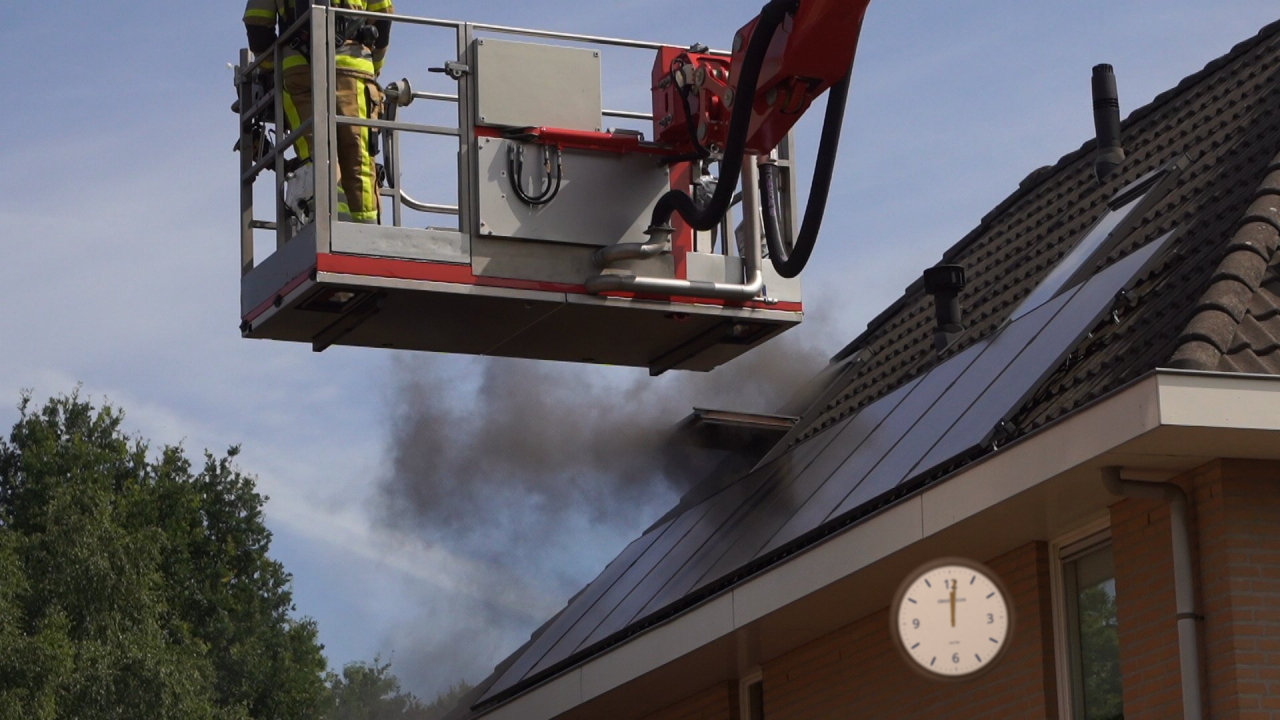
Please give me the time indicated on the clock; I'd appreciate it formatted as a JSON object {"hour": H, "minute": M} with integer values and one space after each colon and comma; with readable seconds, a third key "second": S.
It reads {"hour": 12, "minute": 1}
